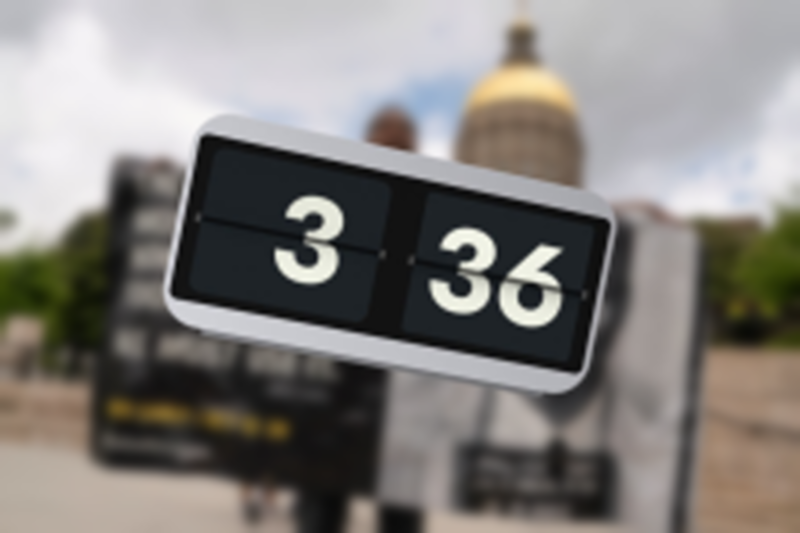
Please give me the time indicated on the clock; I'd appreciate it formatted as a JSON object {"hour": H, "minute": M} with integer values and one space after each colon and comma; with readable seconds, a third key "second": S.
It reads {"hour": 3, "minute": 36}
